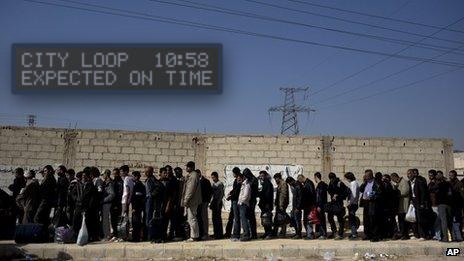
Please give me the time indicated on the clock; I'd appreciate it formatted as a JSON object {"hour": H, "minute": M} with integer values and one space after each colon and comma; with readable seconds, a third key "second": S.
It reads {"hour": 10, "minute": 58}
